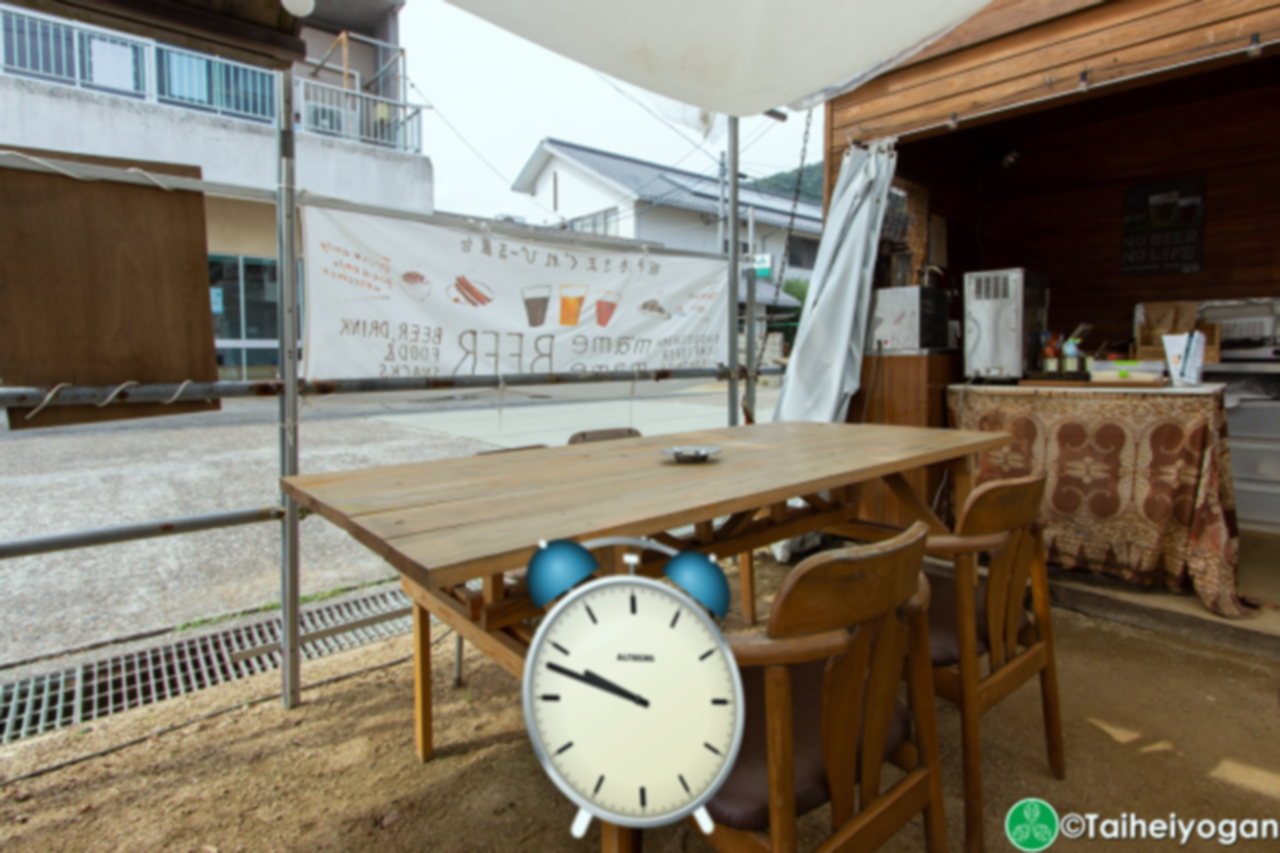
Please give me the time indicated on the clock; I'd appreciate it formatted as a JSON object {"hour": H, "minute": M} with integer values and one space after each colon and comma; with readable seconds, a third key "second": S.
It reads {"hour": 9, "minute": 48}
